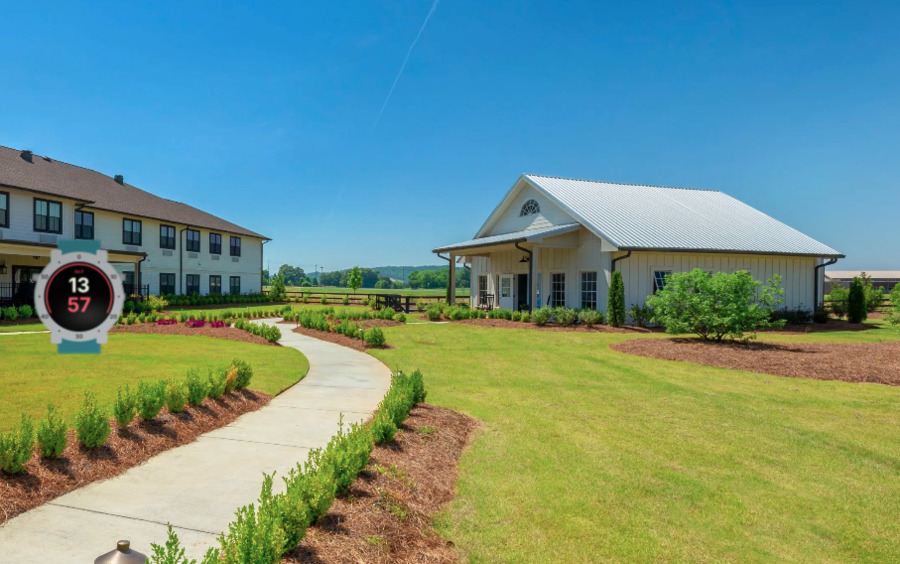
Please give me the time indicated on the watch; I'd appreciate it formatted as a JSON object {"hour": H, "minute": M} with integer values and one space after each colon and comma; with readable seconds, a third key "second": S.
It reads {"hour": 13, "minute": 57}
